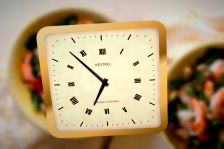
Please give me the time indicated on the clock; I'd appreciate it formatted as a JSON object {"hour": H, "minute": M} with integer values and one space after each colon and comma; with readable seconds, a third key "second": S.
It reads {"hour": 6, "minute": 53}
